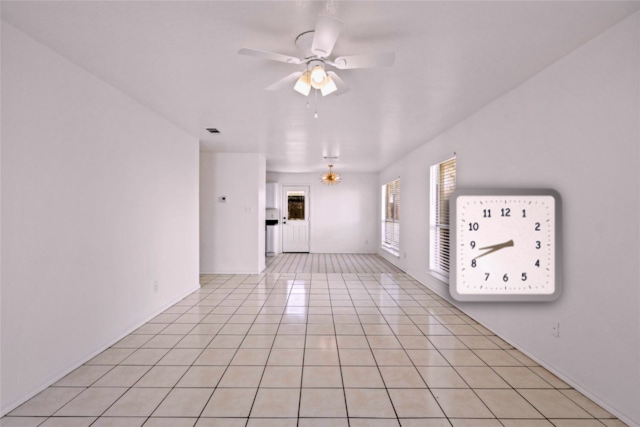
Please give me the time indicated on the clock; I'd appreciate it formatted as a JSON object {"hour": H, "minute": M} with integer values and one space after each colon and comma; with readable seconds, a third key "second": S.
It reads {"hour": 8, "minute": 41}
